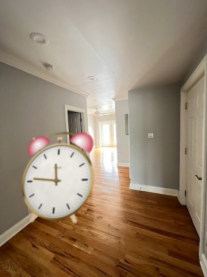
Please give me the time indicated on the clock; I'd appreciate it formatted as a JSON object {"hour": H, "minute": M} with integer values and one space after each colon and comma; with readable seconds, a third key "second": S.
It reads {"hour": 11, "minute": 46}
